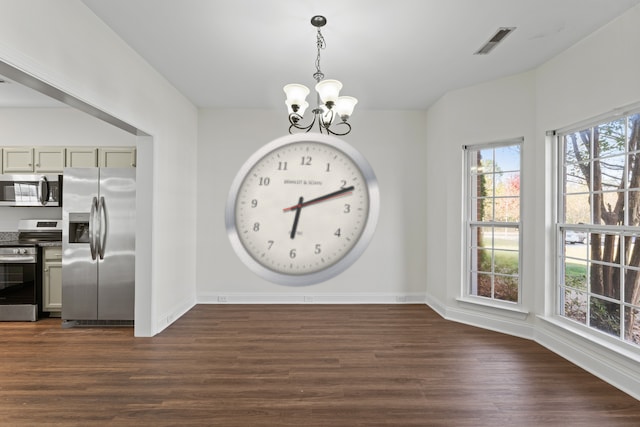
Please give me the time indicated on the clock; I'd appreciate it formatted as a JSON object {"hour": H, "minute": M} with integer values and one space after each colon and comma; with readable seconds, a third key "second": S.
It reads {"hour": 6, "minute": 11, "second": 12}
